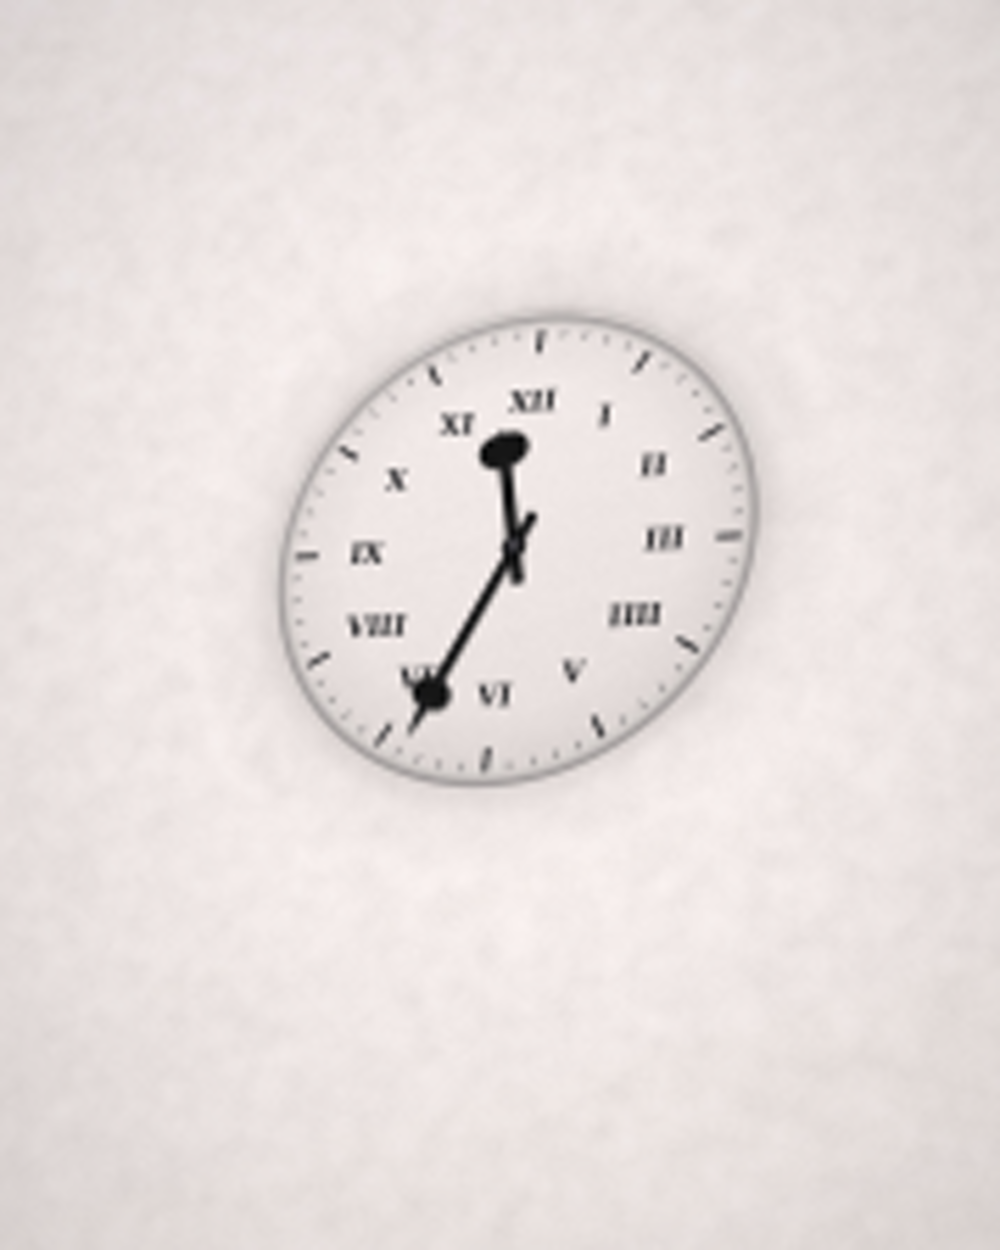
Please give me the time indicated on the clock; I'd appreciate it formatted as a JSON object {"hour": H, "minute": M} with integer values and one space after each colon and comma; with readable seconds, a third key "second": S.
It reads {"hour": 11, "minute": 34}
